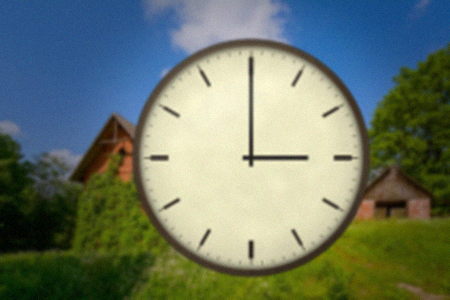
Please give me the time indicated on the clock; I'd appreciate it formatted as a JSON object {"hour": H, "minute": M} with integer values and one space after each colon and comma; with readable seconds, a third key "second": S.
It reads {"hour": 3, "minute": 0}
